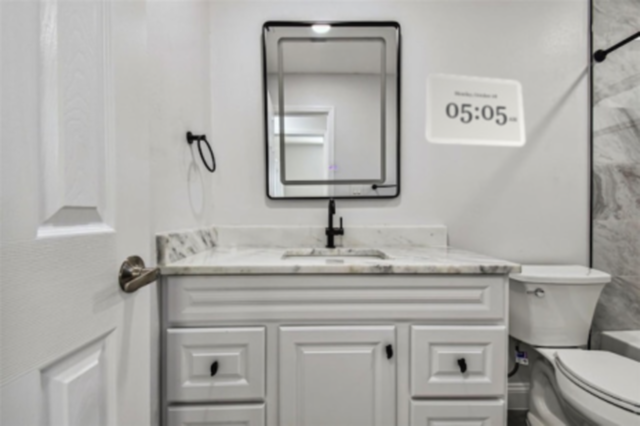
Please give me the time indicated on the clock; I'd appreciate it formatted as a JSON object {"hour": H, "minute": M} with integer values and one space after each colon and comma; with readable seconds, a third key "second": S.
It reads {"hour": 5, "minute": 5}
